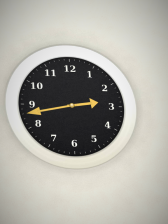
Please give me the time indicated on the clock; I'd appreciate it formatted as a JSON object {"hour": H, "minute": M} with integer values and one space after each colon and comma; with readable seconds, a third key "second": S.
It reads {"hour": 2, "minute": 43}
